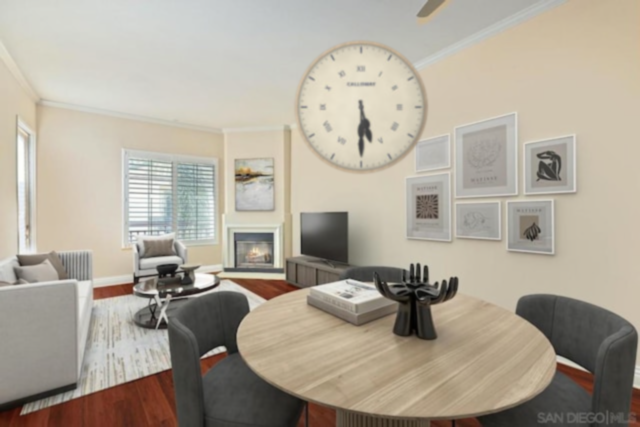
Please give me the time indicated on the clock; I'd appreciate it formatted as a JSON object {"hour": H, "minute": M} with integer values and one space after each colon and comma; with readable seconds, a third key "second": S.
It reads {"hour": 5, "minute": 30}
